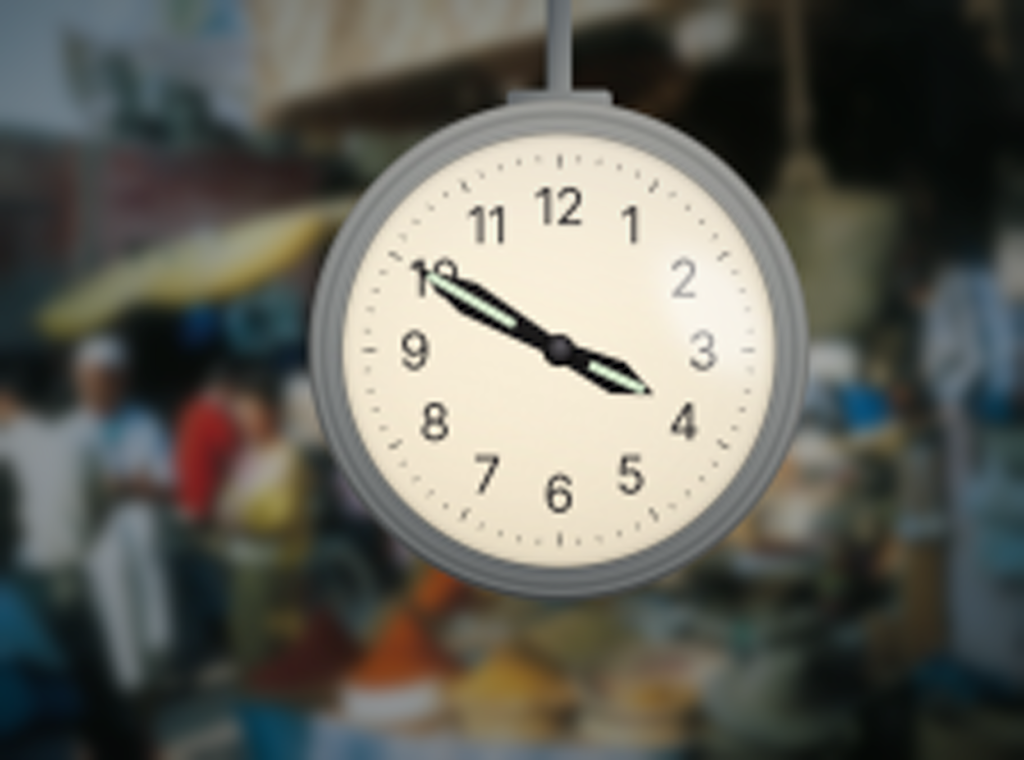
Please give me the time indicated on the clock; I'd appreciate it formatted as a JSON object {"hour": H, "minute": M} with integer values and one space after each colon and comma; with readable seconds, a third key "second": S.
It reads {"hour": 3, "minute": 50}
